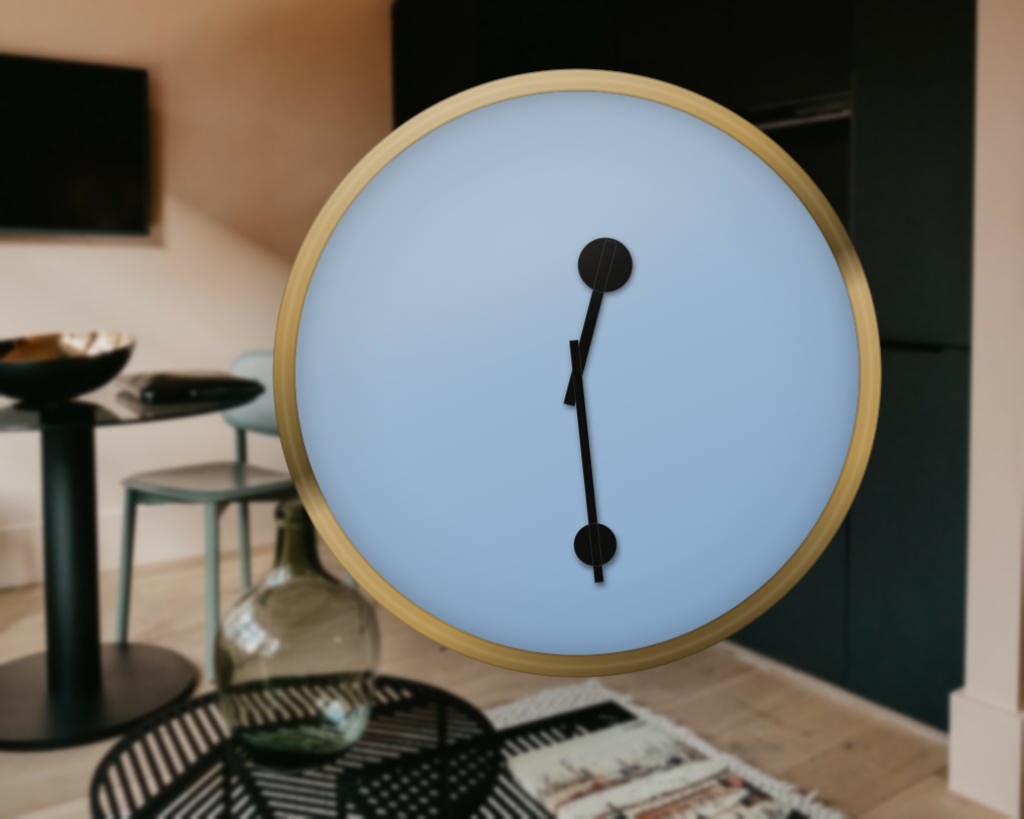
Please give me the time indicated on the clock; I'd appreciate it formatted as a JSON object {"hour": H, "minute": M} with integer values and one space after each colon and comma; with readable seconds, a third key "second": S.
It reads {"hour": 12, "minute": 29}
